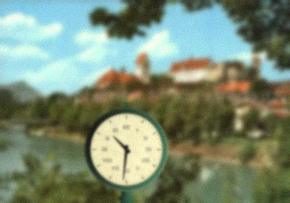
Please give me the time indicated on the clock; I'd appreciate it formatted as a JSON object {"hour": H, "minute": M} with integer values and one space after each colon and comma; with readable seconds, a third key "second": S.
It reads {"hour": 10, "minute": 31}
